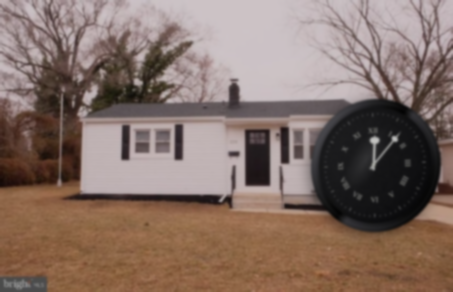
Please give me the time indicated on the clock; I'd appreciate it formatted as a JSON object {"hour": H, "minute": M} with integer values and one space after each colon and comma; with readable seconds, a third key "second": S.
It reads {"hour": 12, "minute": 7}
